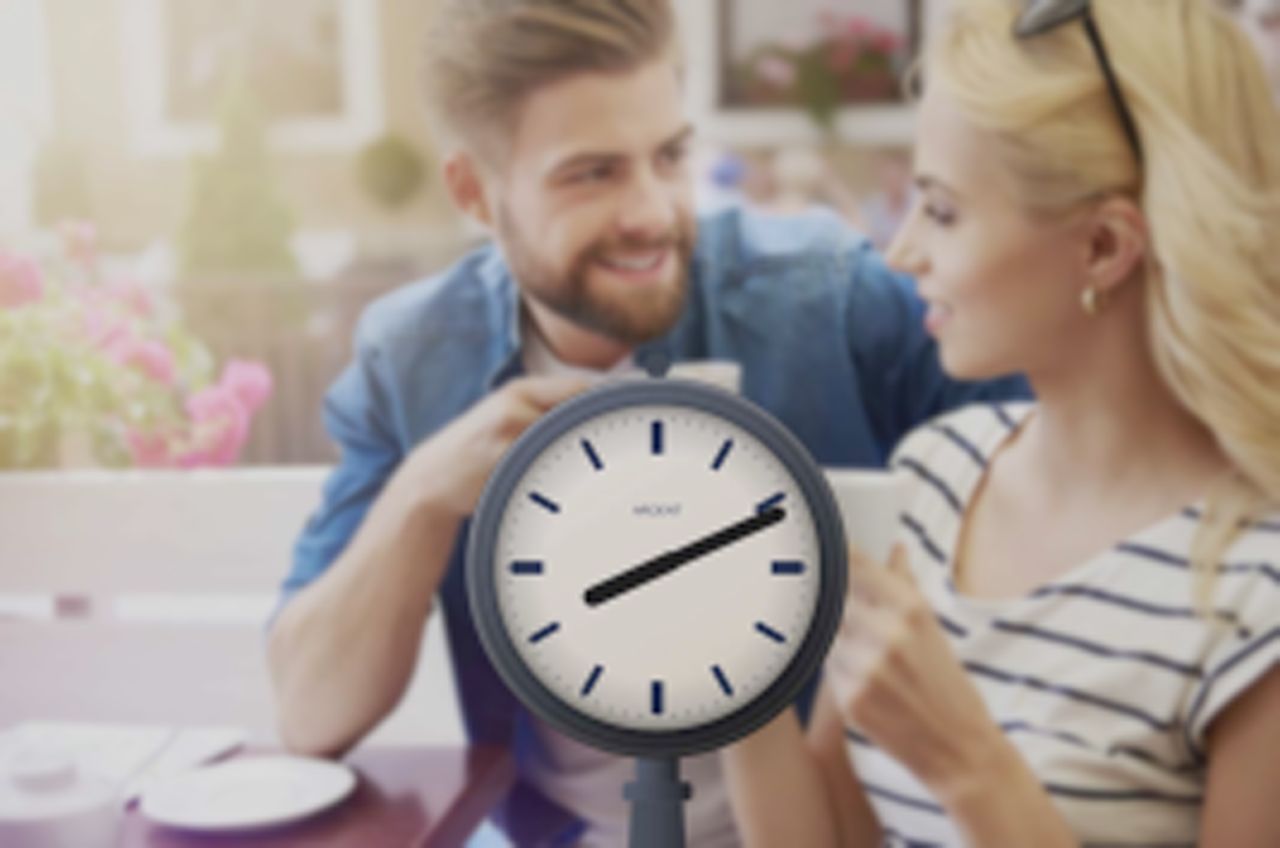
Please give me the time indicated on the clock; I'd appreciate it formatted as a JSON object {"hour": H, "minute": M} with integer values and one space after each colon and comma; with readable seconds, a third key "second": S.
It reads {"hour": 8, "minute": 11}
